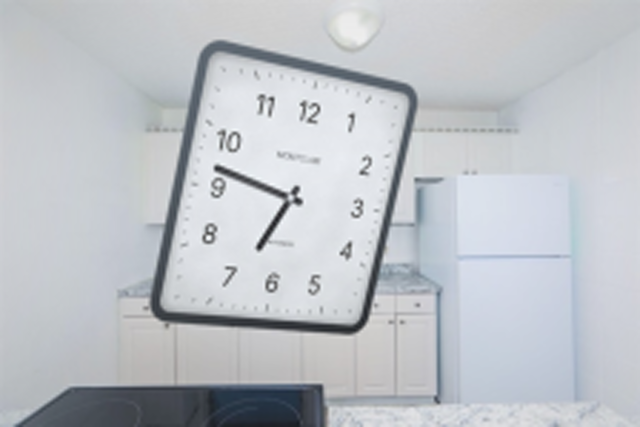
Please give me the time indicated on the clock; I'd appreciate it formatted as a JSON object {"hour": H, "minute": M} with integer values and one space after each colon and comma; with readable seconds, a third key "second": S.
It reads {"hour": 6, "minute": 47}
